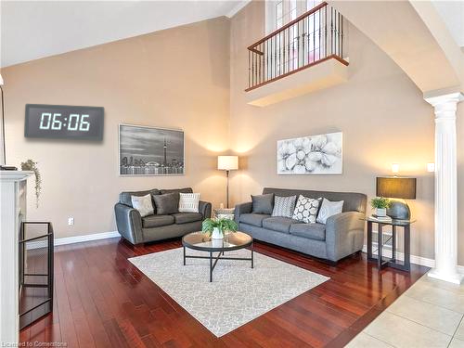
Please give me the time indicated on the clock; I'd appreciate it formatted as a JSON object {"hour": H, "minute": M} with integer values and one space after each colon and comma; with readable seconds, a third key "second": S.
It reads {"hour": 6, "minute": 6}
